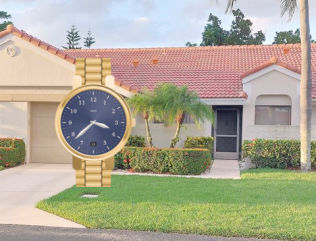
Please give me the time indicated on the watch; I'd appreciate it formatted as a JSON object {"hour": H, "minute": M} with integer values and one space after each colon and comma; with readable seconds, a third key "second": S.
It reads {"hour": 3, "minute": 38}
